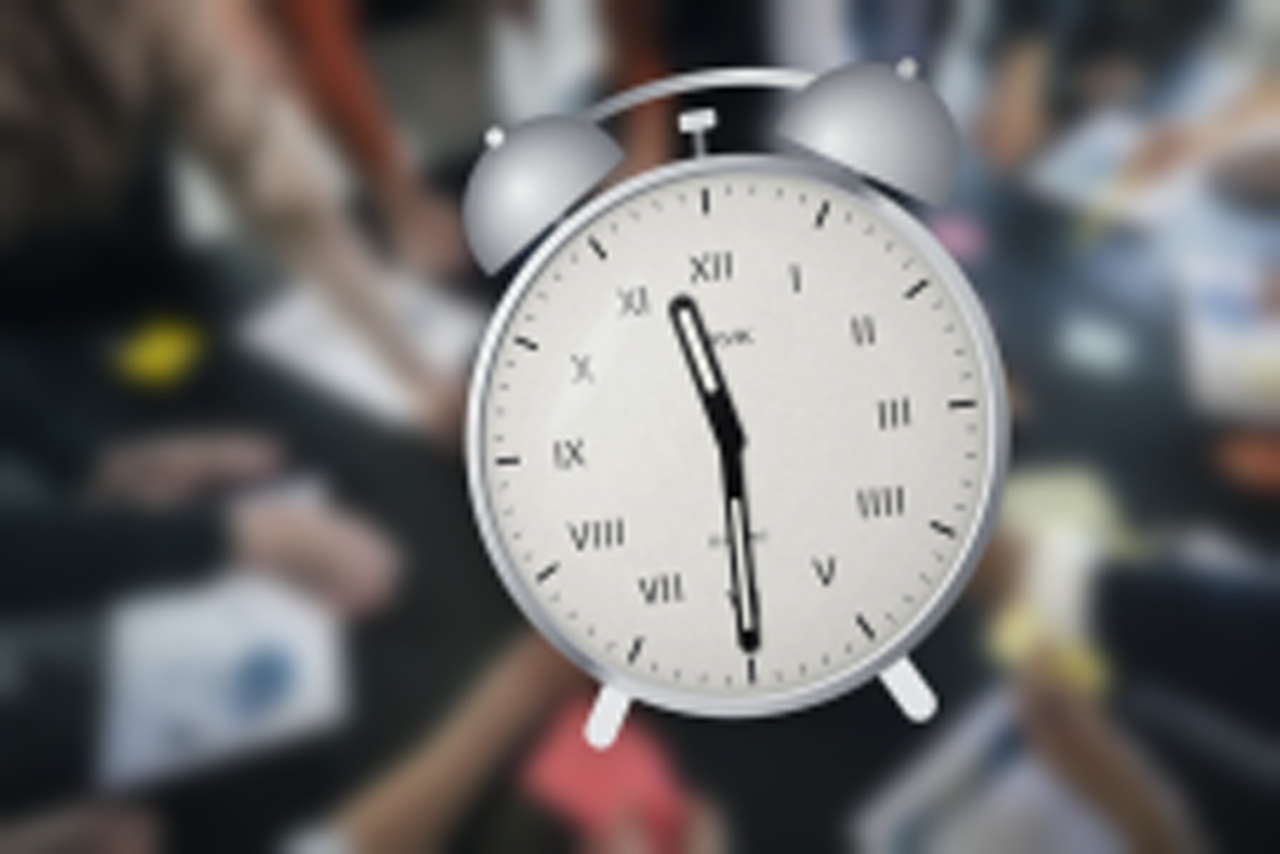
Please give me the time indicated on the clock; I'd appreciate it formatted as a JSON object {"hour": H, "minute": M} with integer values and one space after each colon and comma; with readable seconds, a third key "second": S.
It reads {"hour": 11, "minute": 30}
